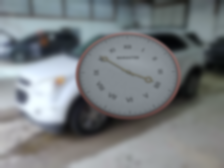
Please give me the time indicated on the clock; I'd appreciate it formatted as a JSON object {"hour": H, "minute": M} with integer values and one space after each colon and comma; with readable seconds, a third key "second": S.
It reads {"hour": 3, "minute": 51}
